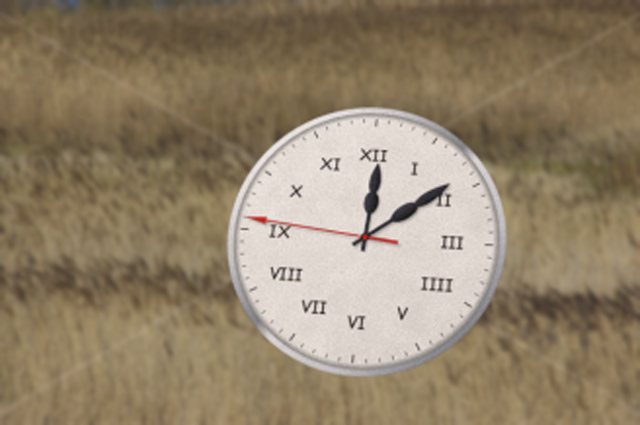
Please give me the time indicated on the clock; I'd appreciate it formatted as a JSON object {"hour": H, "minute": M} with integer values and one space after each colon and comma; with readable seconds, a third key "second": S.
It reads {"hour": 12, "minute": 8, "second": 46}
